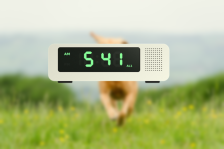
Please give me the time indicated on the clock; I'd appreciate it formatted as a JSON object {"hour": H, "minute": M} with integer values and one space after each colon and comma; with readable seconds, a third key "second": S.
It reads {"hour": 5, "minute": 41}
